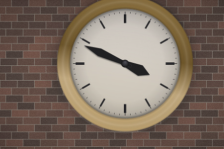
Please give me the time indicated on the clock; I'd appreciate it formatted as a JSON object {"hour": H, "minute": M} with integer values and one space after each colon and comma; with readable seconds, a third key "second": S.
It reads {"hour": 3, "minute": 49}
